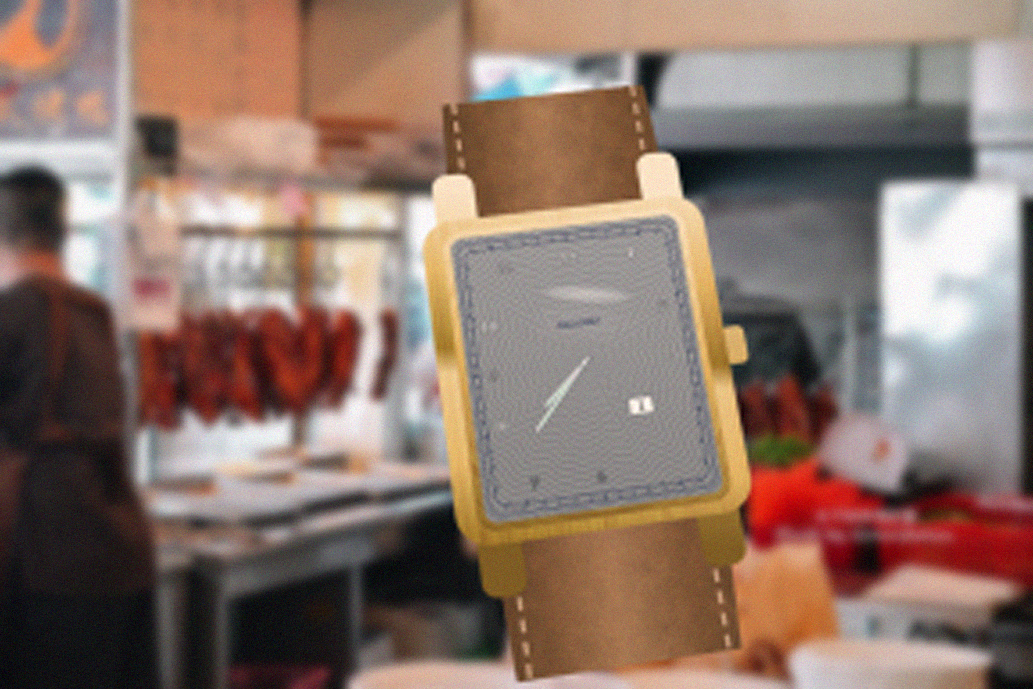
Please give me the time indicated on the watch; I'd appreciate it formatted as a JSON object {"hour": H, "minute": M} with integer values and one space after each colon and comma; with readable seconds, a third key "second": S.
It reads {"hour": 7, "minute": 37}
